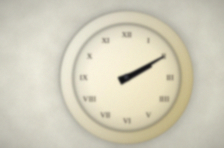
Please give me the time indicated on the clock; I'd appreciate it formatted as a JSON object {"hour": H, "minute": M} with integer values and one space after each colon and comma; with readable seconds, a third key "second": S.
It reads {"hour": 2, "minute": 10}
